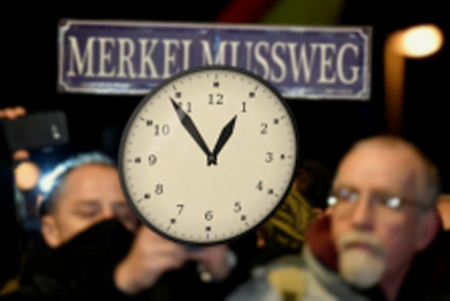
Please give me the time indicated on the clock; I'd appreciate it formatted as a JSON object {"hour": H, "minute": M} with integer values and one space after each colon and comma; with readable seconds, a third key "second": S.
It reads {"hour": 12, "minute": 54}
